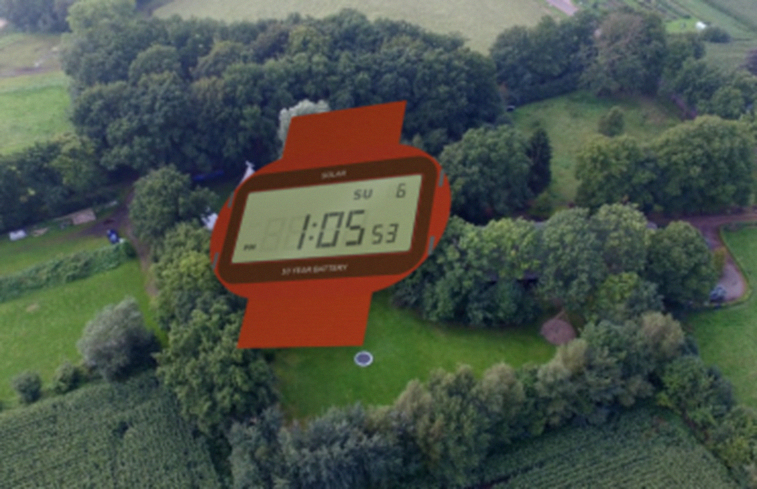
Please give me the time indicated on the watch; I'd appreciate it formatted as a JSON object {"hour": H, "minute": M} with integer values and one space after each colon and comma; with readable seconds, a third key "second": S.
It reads {"hour": 1, "minute": 5, "second": 53}
